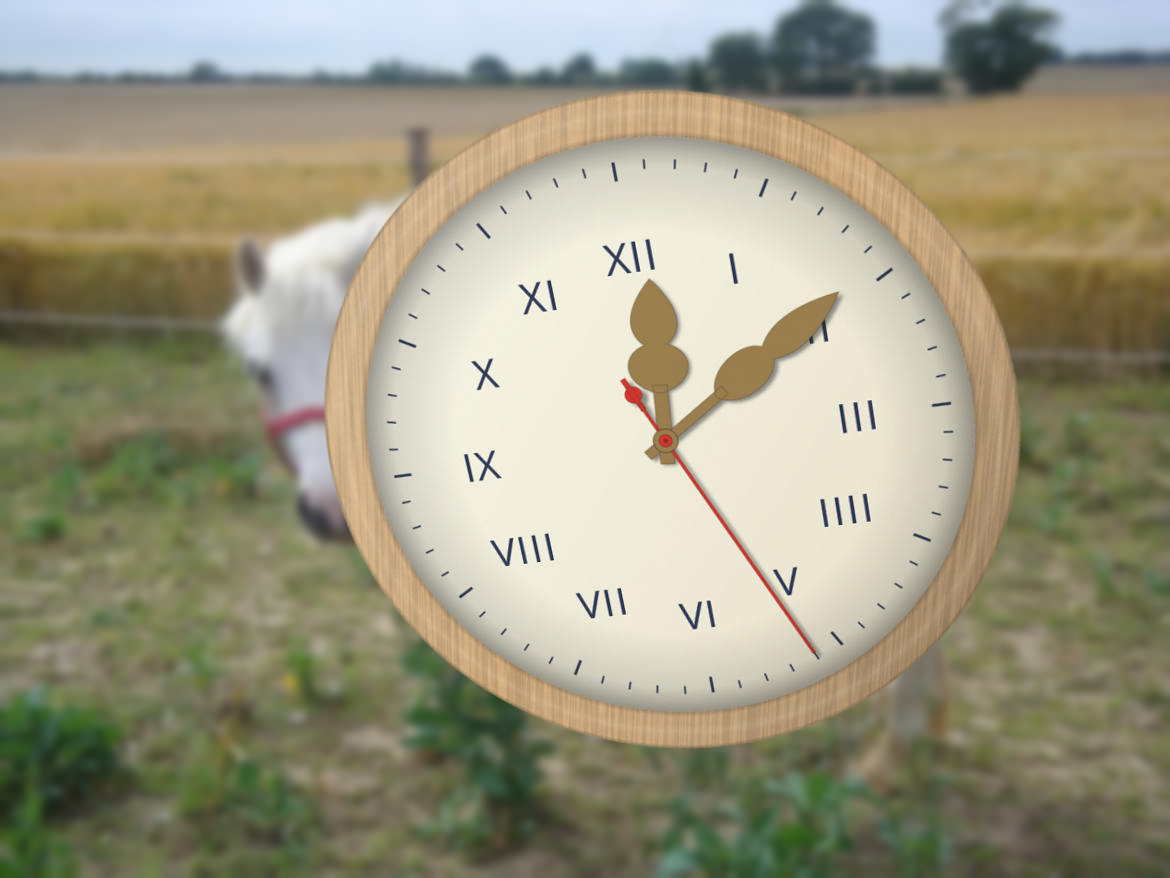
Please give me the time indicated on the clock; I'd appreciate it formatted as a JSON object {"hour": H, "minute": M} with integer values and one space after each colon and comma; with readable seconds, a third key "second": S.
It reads {"hour": 12, "minute": 9, "second": 26}
